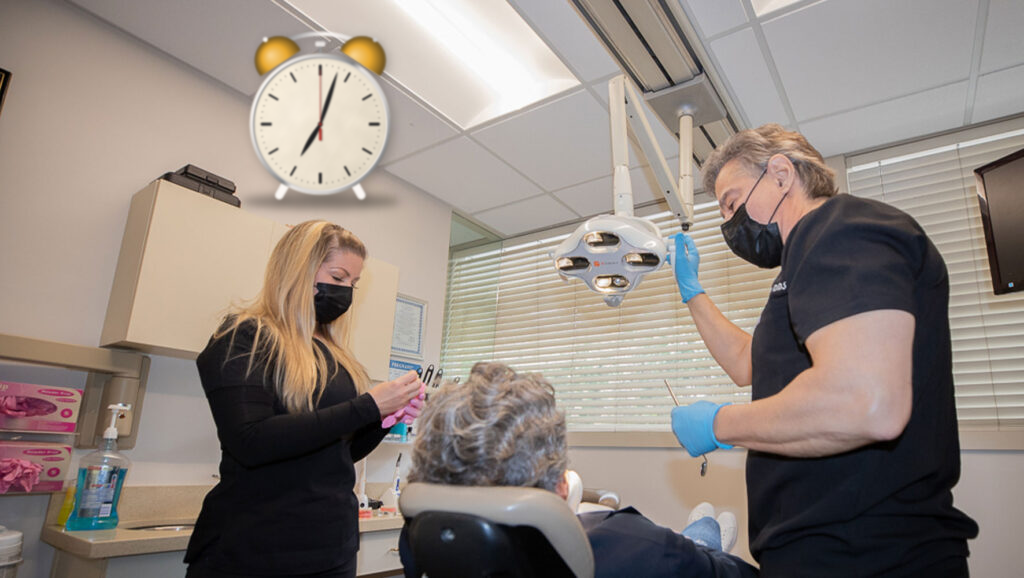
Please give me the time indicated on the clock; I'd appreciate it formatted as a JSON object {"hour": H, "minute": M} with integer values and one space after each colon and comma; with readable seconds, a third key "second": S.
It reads {"hour": 7, "minute": 3, "second": 0}
